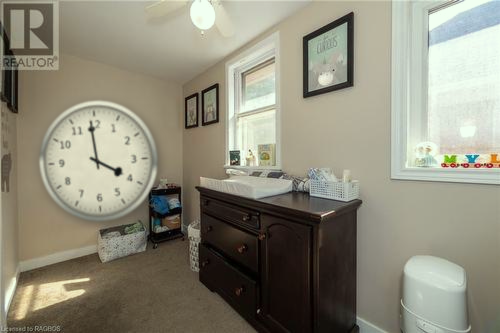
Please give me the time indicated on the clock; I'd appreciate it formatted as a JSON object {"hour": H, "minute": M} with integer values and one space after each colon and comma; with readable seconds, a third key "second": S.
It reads {"hour": 3, "minute": 59}
